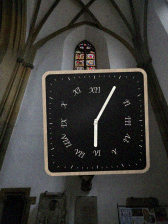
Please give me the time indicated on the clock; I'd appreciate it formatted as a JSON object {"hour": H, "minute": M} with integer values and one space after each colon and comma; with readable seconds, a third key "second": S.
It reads {"hour": 6, "minute": 5}
